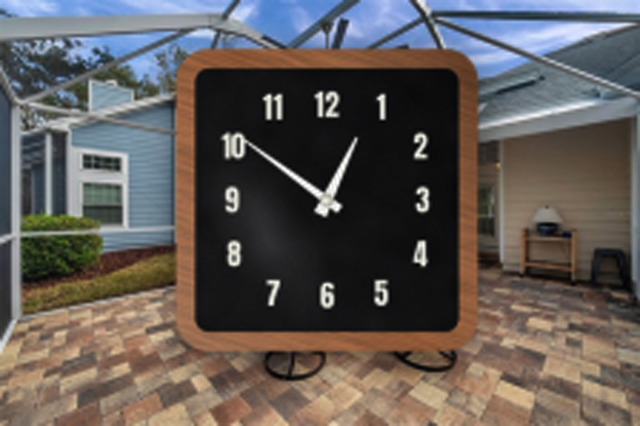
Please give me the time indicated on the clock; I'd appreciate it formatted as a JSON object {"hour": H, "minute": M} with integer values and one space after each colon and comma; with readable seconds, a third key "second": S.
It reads {"hour": 12, "minute": 51}
